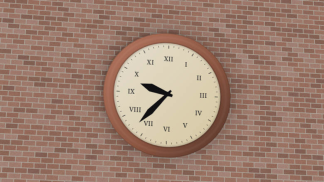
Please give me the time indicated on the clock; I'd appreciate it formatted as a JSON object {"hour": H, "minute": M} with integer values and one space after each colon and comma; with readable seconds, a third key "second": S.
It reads {"hour": 9, "minute": 37}
